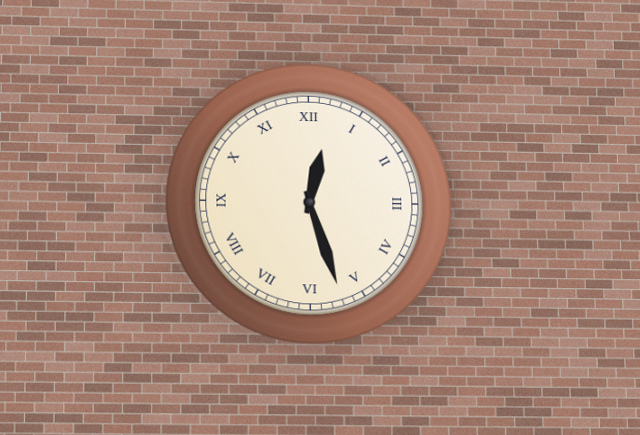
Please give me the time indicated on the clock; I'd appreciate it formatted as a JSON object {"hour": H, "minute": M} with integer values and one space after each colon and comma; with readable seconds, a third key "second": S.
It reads {"hour": 12, "minute": 27}
